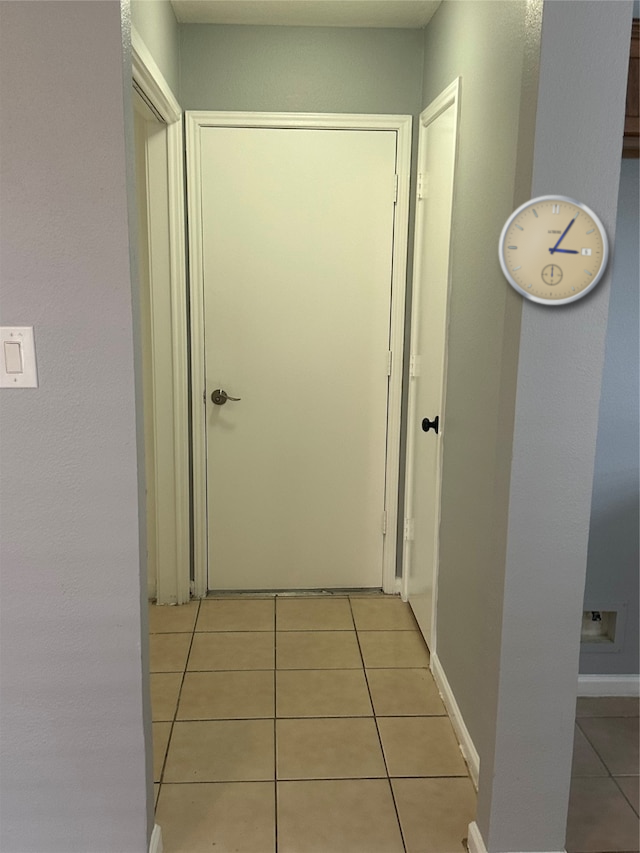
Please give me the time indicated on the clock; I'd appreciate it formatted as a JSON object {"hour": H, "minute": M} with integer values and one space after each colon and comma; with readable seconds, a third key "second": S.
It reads {"hour": 3, "minute": 5}
